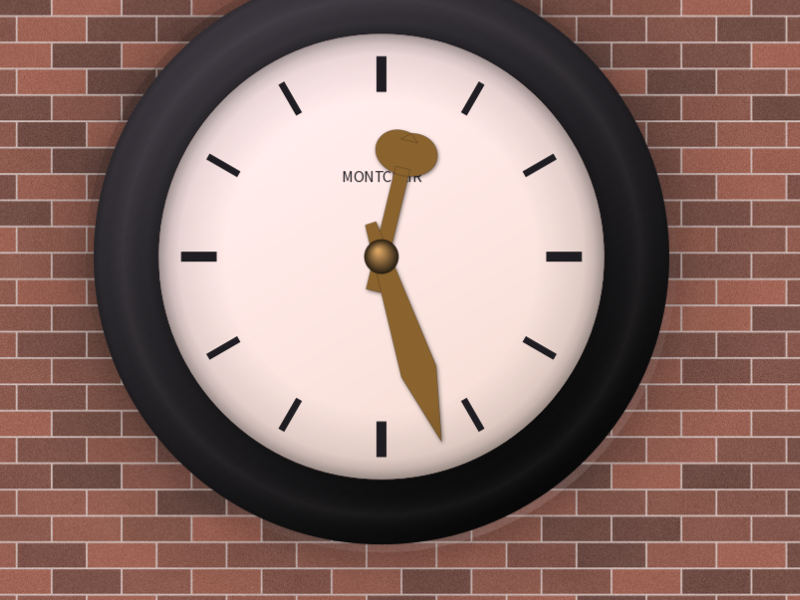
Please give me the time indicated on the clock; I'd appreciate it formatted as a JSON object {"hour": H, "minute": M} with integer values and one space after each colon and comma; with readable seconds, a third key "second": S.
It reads {"hour": 12, "minute": 27}
